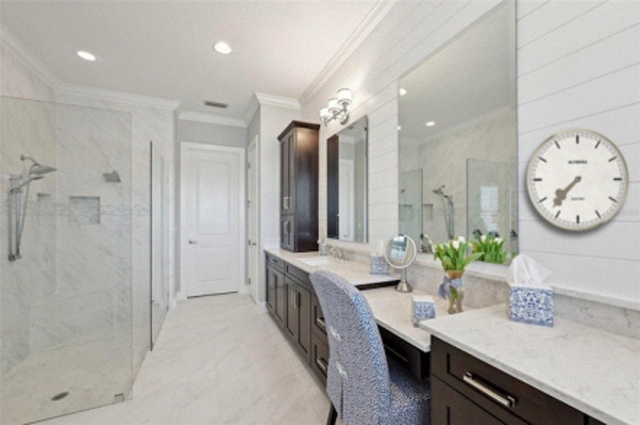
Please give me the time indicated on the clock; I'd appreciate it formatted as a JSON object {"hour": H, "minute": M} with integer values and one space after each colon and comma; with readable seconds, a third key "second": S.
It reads {"hour": 7, "minute": 37}
